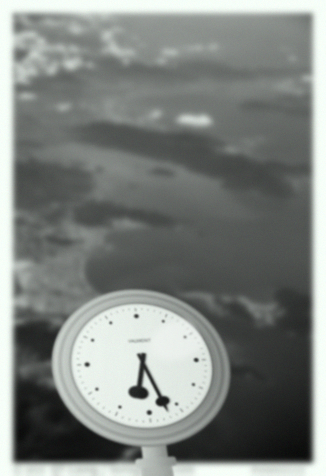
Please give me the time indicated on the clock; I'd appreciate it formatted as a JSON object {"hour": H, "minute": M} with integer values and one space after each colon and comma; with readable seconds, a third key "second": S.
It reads {"hour": 6, "minute": 27}
